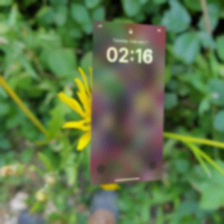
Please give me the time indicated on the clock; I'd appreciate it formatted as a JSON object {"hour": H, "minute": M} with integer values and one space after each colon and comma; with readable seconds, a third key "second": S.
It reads {"hour": 2, "minute": 16}
